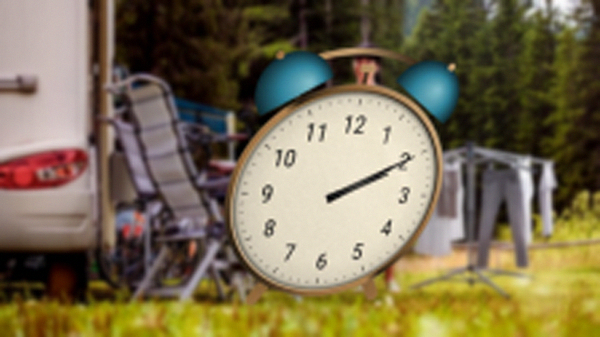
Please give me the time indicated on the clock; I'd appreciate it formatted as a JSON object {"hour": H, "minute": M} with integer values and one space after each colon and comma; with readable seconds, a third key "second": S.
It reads {"hour": 2, "minute": 10}
